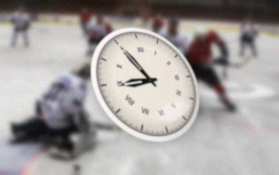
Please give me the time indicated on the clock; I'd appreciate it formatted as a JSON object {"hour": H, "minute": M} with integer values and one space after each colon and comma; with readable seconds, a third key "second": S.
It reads {"hour": 8, "minute": 55}
